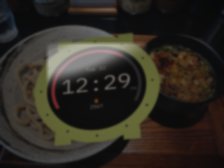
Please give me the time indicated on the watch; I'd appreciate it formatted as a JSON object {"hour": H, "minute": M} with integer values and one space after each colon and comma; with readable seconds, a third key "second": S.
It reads {"hour": 12, "minute": 29}
